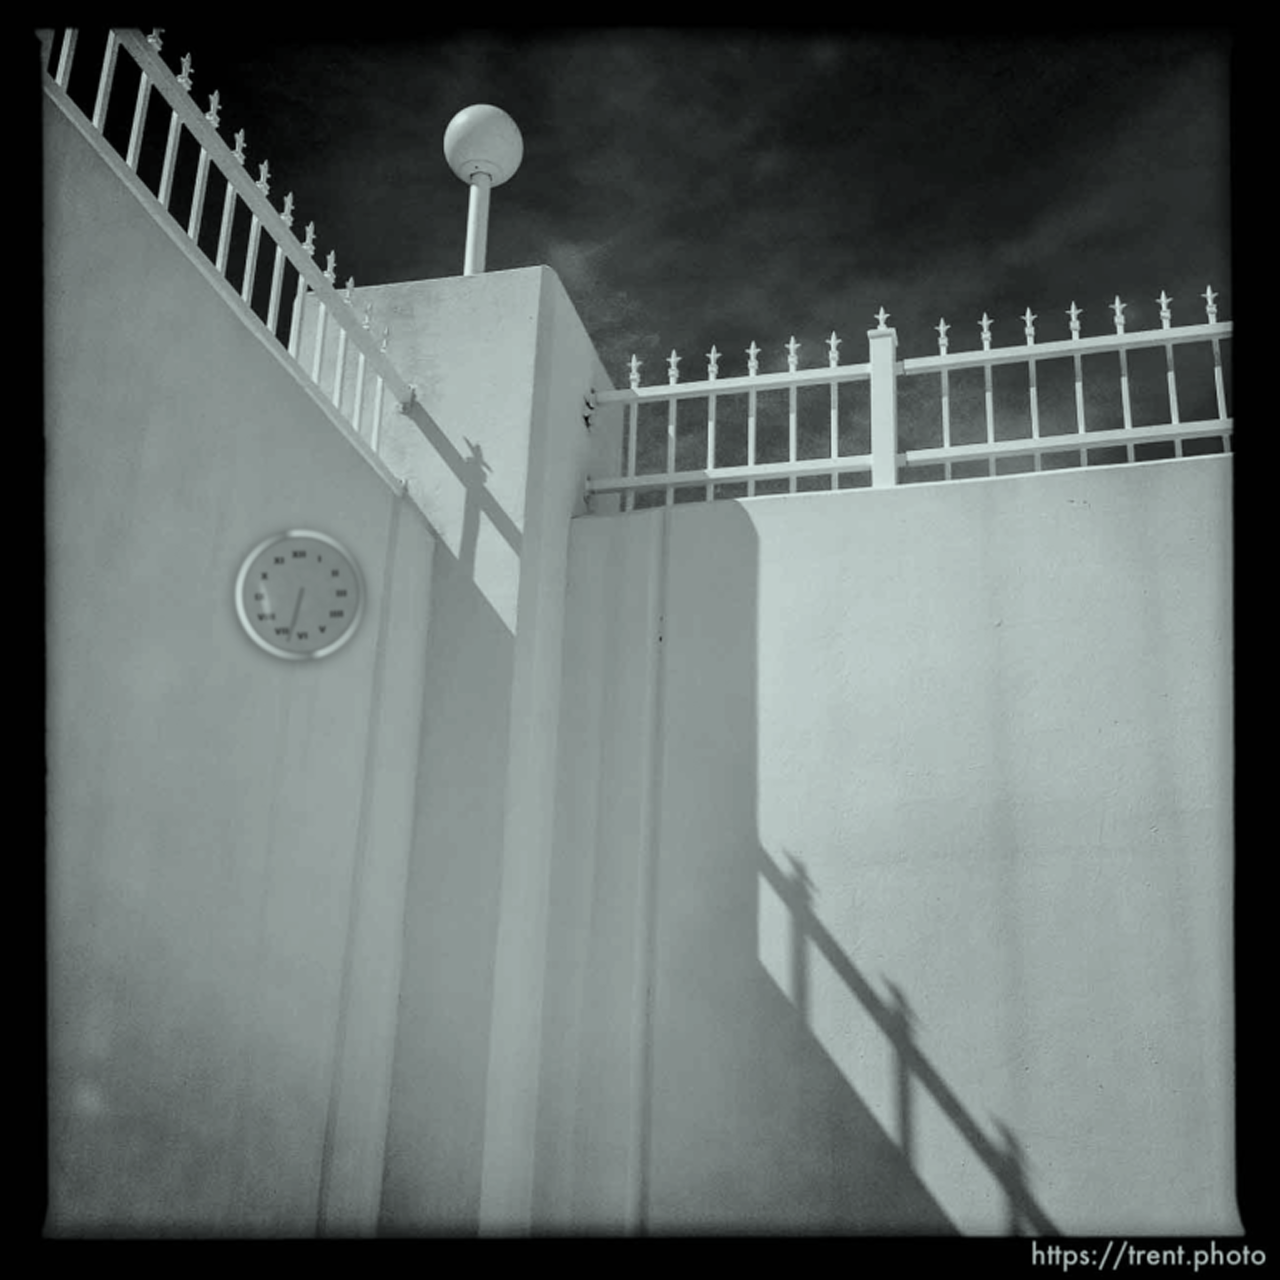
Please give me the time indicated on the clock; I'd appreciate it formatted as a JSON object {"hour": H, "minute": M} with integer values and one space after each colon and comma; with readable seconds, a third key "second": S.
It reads {"hour": 6, "minute": 33}
